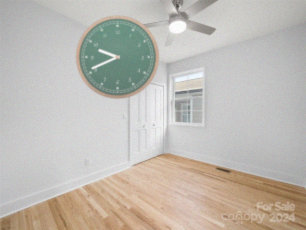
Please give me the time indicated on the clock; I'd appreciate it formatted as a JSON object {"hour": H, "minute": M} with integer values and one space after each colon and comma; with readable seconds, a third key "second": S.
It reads {"hour": 9, "minute": 41}
